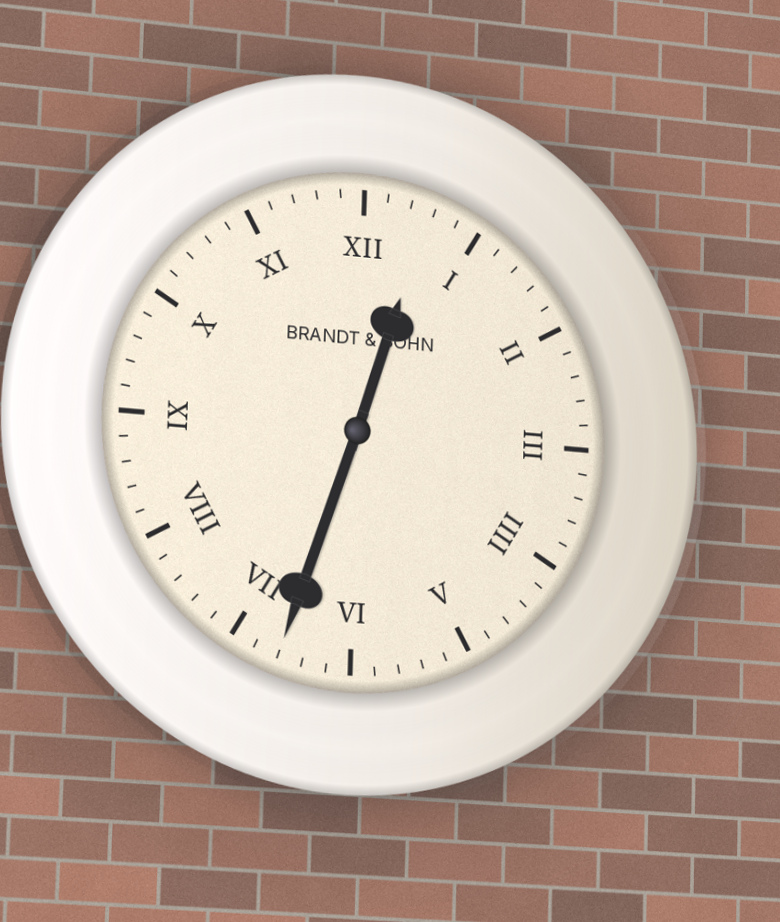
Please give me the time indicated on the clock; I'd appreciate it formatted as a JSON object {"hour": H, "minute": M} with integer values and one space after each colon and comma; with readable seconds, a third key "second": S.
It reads {"hour": 12, "minute": 33}
